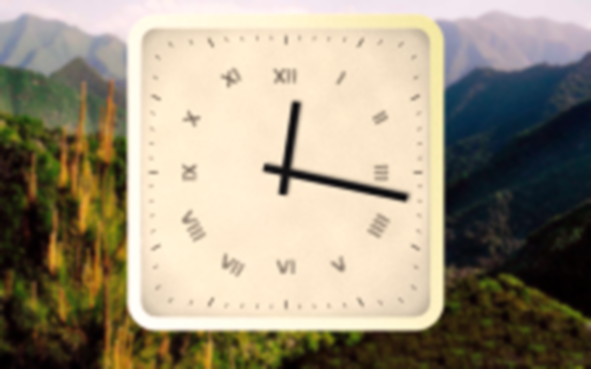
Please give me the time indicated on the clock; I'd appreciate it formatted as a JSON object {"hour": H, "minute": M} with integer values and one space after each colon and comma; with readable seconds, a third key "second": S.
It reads {"hour": 12, "minute": 17}
